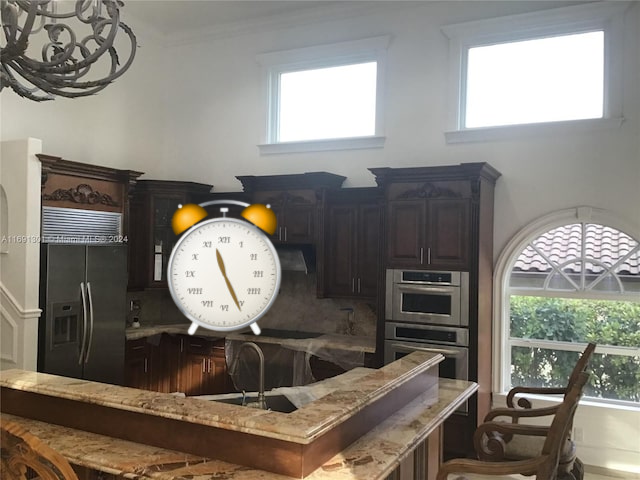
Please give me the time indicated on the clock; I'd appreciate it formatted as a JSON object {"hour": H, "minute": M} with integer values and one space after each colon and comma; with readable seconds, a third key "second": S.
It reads {"hour": 11, "minute": 26}
